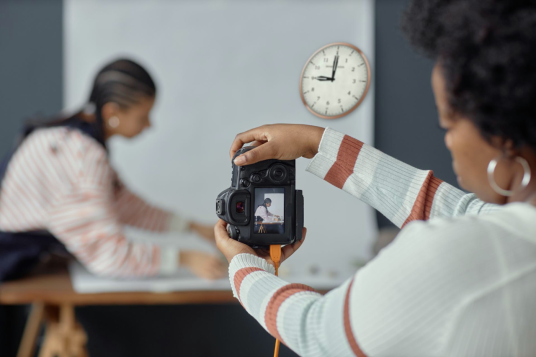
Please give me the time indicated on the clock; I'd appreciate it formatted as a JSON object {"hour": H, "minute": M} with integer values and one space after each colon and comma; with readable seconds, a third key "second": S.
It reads {"hour": 9, "minute": 0}
